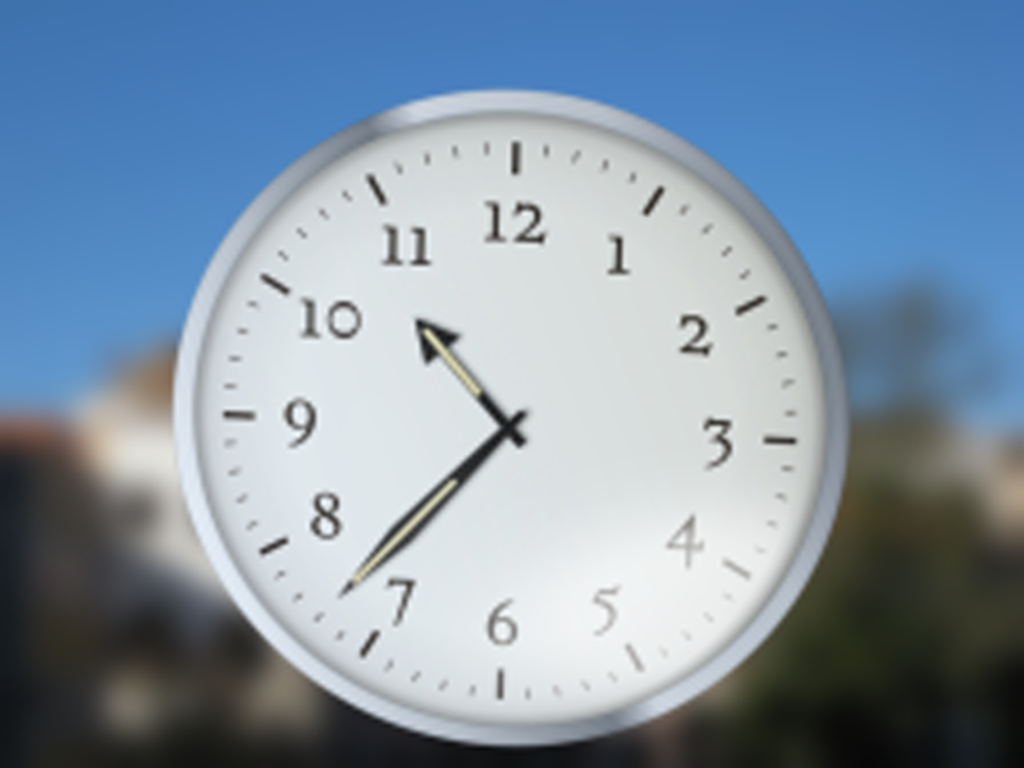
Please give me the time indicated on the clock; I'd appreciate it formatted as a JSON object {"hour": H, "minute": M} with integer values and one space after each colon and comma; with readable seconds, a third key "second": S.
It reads {"hour": 10, "minute": 37}
